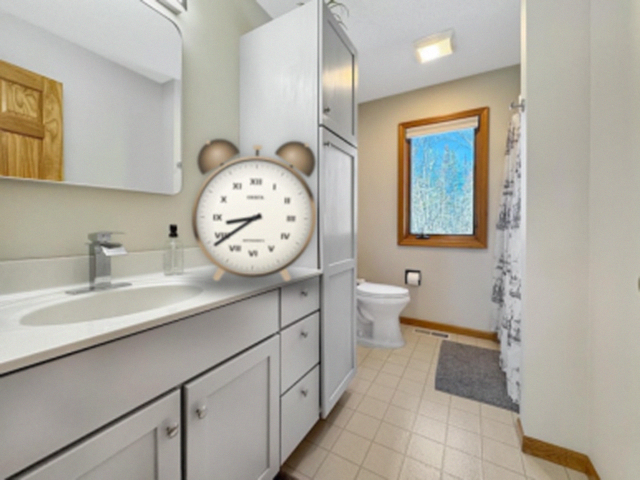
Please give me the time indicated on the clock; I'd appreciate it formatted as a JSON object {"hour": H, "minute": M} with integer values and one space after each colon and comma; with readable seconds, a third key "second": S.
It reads {"hour": 8, "minute": 39}
